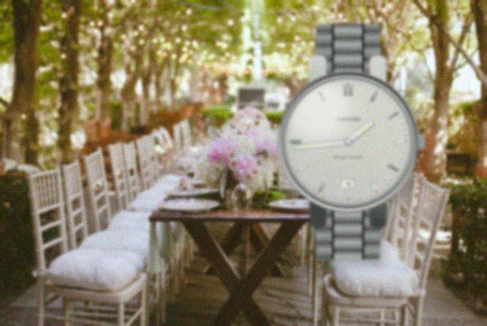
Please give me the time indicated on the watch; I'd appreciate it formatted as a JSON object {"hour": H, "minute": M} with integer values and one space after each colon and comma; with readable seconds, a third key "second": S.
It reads {"hour": 1, "minute": 44}
